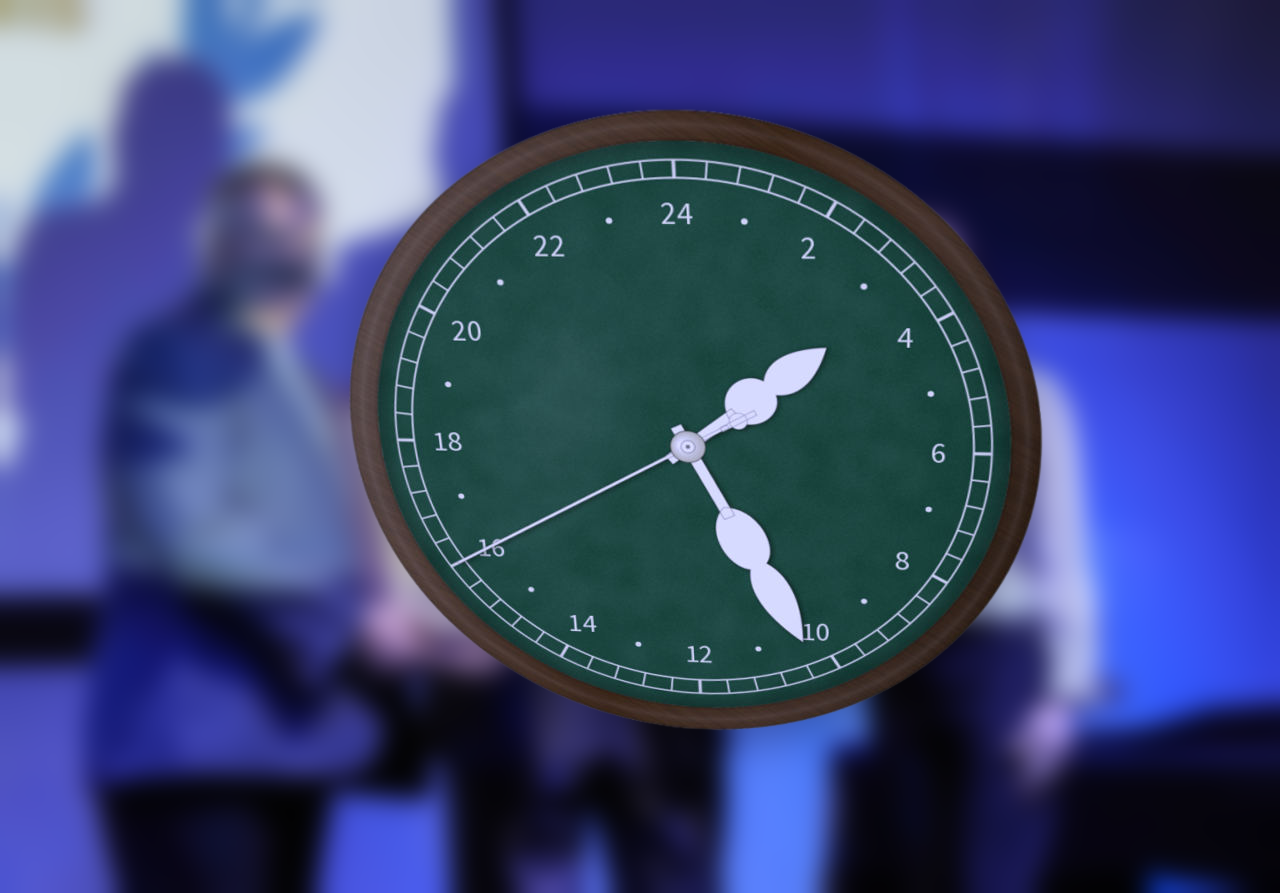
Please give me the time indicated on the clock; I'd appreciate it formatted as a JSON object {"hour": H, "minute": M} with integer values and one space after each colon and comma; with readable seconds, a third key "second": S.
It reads {"hour": 3, "minute": 25, "second": 40}
